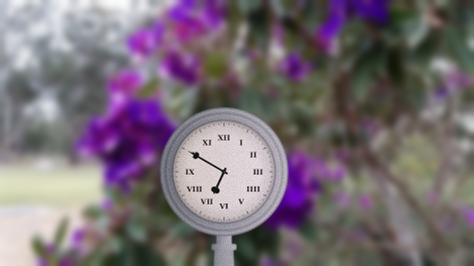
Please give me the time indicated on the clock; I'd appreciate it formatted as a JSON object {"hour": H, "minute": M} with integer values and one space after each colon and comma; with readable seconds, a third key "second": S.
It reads {"hour": 6, "minute": 50}
